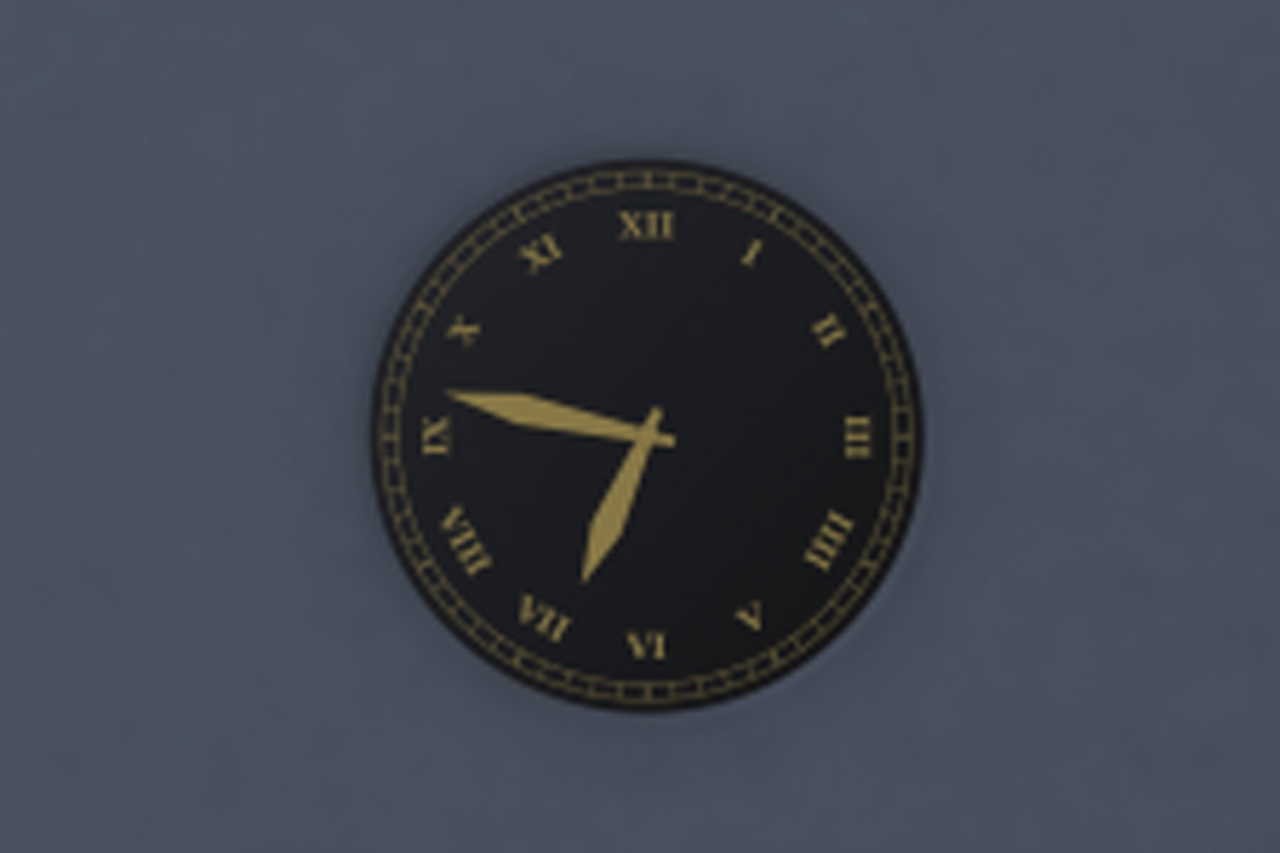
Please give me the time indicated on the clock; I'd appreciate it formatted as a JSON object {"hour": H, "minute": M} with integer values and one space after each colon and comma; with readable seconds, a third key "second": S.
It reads {"hour": 6, "minute": 47}
